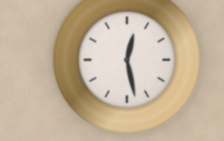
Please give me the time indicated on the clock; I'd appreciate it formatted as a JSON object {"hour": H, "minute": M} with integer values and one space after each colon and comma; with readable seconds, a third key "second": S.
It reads {"hour": 12, "minute": 28}
